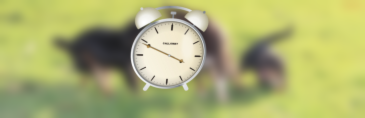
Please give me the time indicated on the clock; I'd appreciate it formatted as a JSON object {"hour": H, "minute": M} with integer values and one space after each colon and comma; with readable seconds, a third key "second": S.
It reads {"hour": 3, "minute": 49}
